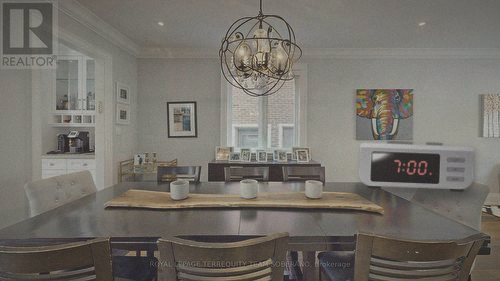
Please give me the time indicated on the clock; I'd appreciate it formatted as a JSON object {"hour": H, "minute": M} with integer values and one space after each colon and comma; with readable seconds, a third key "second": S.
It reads {"hour": 7, "minute": 0}
